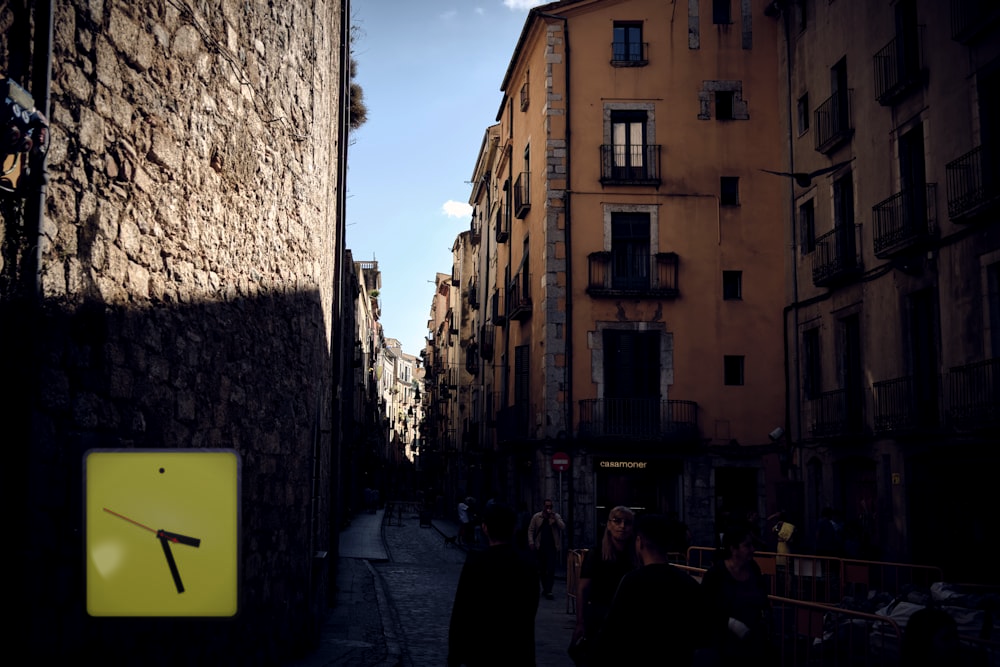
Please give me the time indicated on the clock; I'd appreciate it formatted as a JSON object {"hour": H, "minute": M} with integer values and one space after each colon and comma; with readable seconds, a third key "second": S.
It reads {"hour": 3, "minute": 26, "second": 49}
